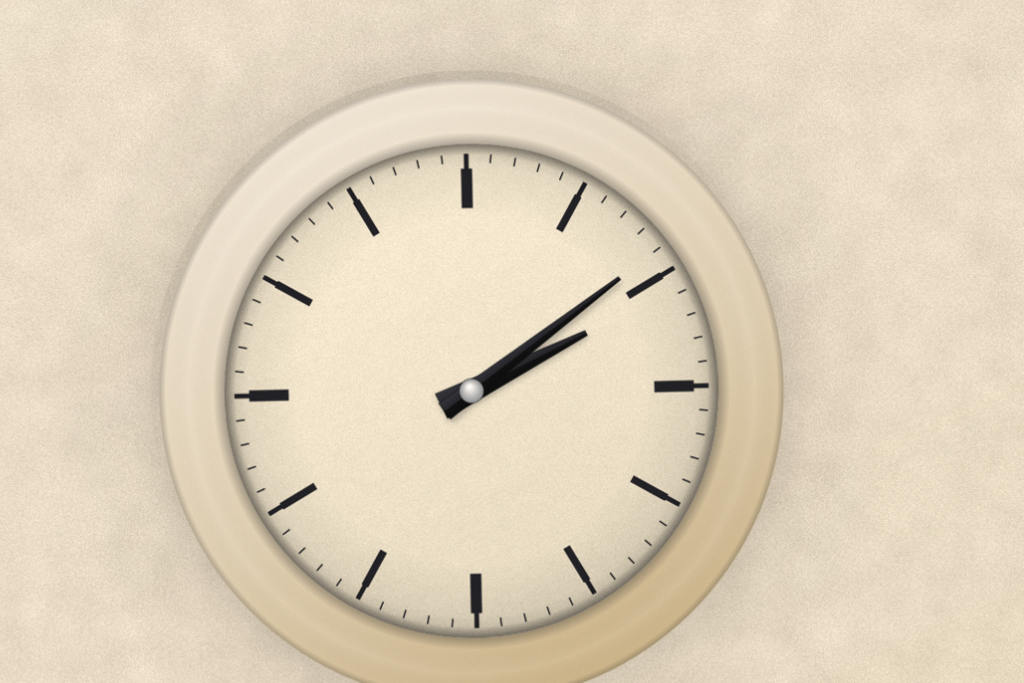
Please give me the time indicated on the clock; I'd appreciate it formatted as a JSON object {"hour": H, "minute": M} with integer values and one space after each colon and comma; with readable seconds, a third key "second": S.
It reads {"hour": 2, "minute": 9}
